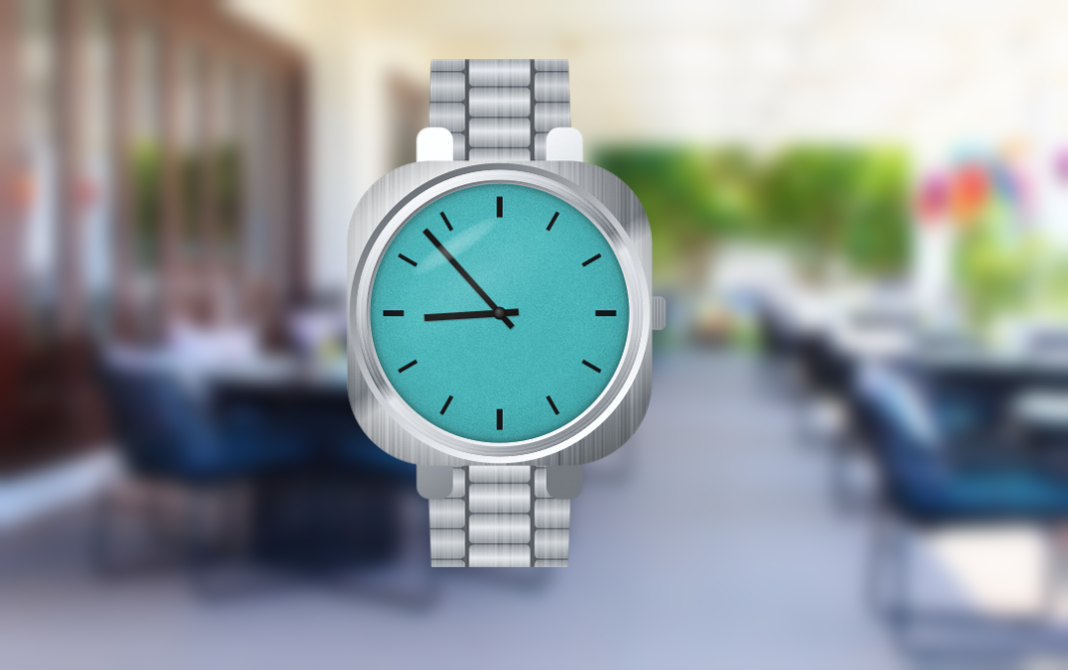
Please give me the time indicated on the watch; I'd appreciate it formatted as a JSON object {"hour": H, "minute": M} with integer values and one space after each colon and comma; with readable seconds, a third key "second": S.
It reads {"hour": 8, "minute": 53}
